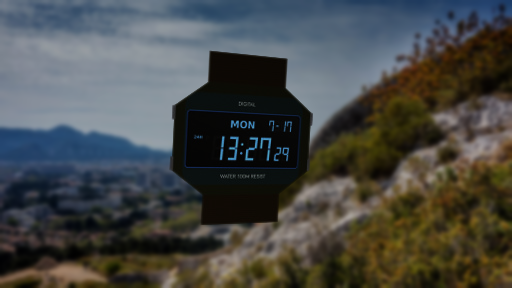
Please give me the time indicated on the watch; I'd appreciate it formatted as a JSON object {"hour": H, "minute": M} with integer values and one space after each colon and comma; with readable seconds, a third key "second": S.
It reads {"hour": 13, "minute": 27, "second": 29}
